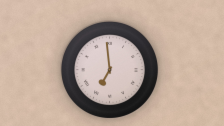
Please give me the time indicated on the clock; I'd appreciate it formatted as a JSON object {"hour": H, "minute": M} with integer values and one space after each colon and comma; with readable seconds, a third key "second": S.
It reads {"hour": 6, "minute": 59}
